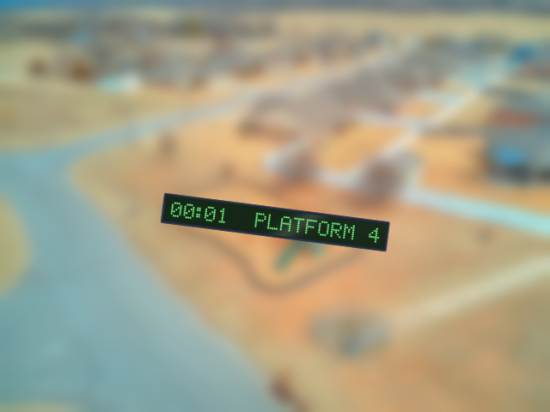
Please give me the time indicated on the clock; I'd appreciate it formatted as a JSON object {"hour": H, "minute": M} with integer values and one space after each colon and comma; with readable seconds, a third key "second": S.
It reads {"hour": 0, "minute": 1}
